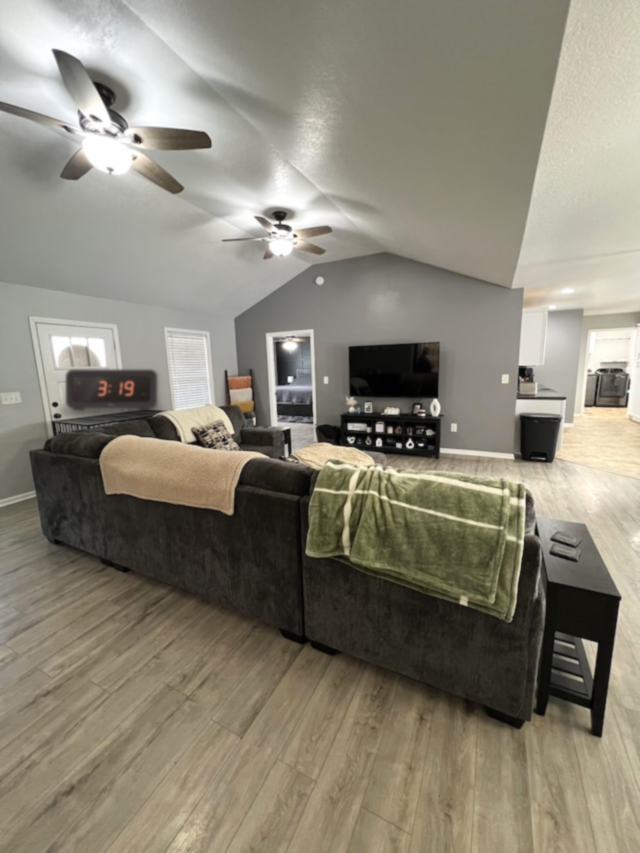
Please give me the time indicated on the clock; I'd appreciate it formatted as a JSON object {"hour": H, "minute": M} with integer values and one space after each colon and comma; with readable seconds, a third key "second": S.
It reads {"hour": 3, "minute": 19}
